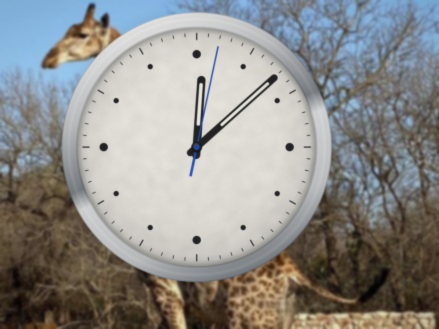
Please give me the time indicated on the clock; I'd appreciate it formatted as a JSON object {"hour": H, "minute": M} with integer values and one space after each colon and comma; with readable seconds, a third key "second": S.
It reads {"hour": 12, "minute": 8, "second": 2}
